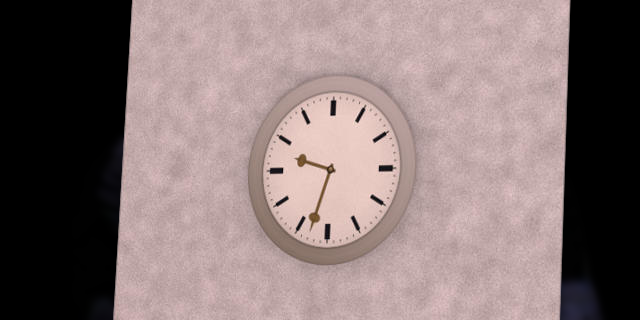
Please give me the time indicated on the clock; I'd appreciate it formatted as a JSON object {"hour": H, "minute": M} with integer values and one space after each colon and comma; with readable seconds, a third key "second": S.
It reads {"hour": 9, "minute": 33}
